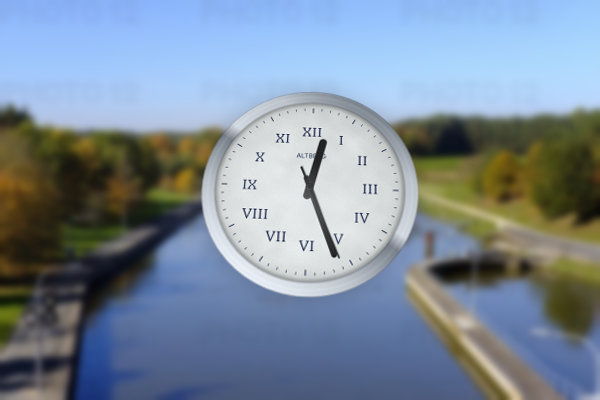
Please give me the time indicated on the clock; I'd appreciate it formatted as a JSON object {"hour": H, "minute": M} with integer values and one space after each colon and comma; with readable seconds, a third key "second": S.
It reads {"hour": 12, "minute": 26, "second": 26}
